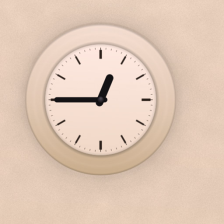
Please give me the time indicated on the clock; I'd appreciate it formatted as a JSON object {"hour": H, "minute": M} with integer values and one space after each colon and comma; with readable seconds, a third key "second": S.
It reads {"hour": 12, "minute": 45}
